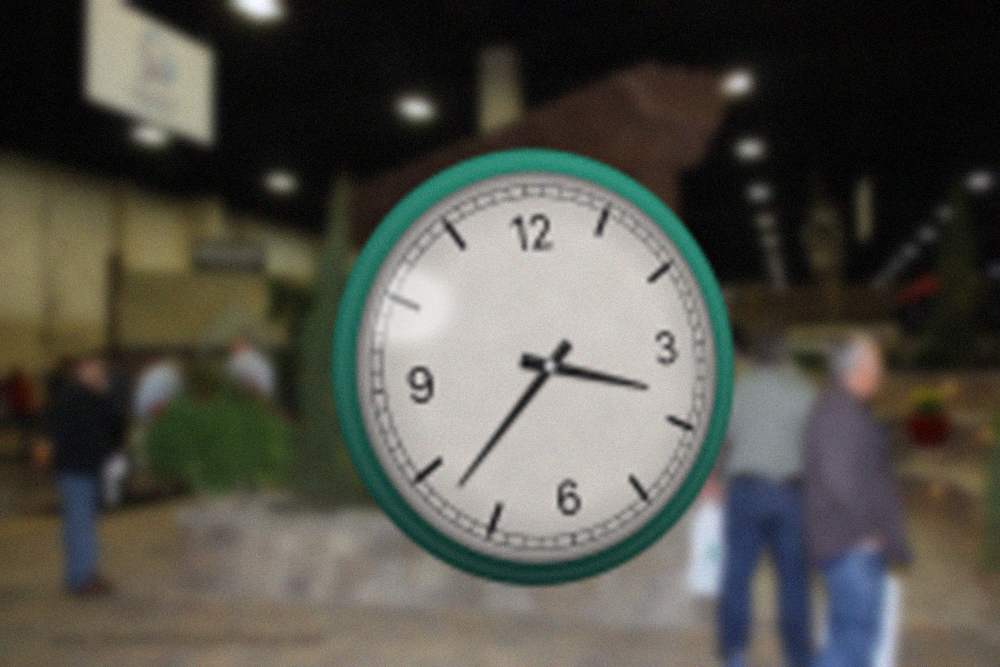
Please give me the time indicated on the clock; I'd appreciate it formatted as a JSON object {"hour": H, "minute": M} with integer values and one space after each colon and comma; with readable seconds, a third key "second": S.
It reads {"hour": 3, "minute": 38}
